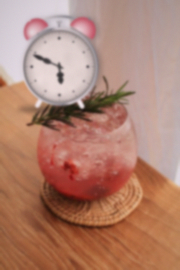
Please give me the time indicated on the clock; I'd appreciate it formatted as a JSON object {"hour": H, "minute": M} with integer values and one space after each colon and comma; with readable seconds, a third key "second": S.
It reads {"hour": 5, "minute": 49}
